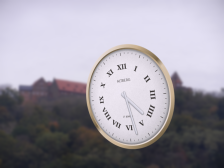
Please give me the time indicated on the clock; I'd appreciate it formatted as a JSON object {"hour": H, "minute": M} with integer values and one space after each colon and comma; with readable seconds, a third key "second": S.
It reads {"hour": 4, "minute": 28}
